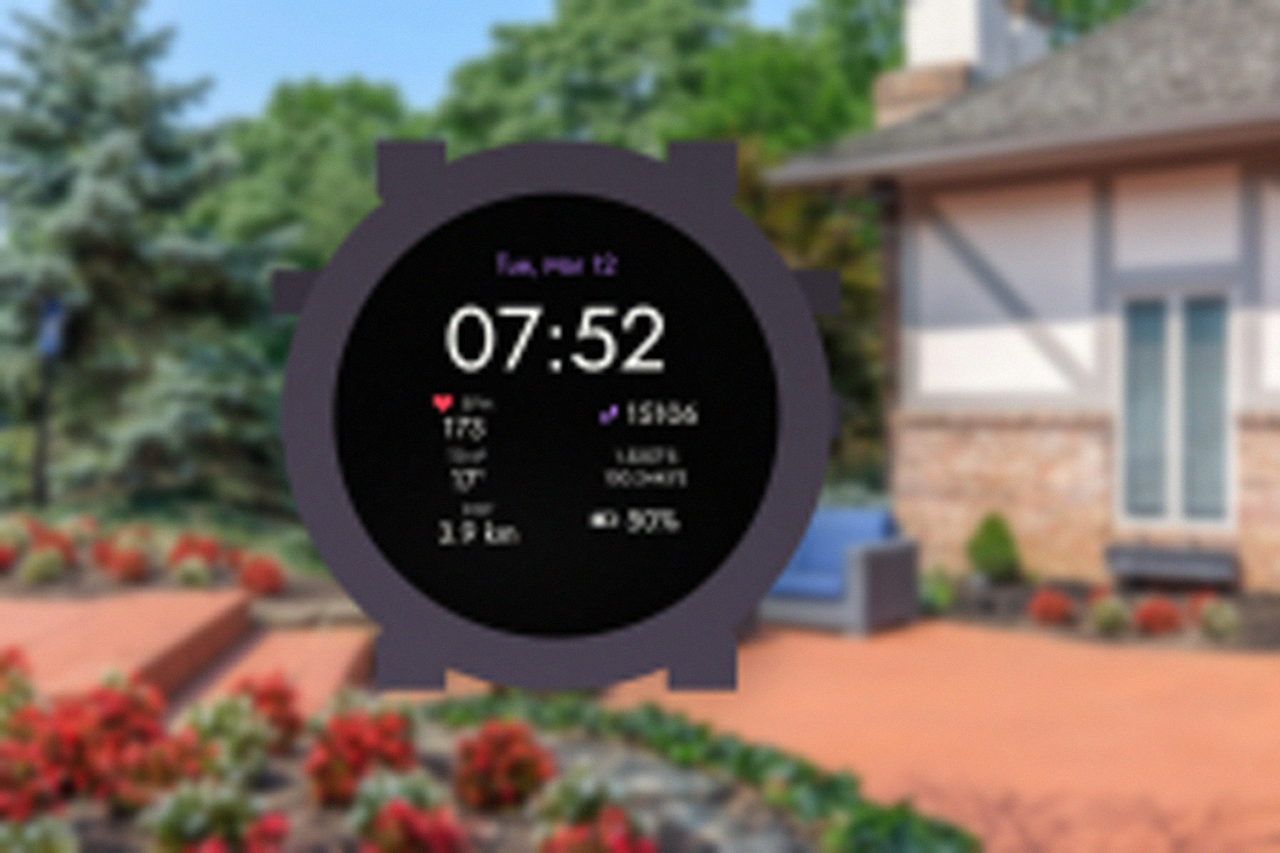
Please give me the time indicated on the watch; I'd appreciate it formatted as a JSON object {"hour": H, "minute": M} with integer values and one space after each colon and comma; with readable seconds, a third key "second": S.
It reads {"hour": 7, "minute": 52}
